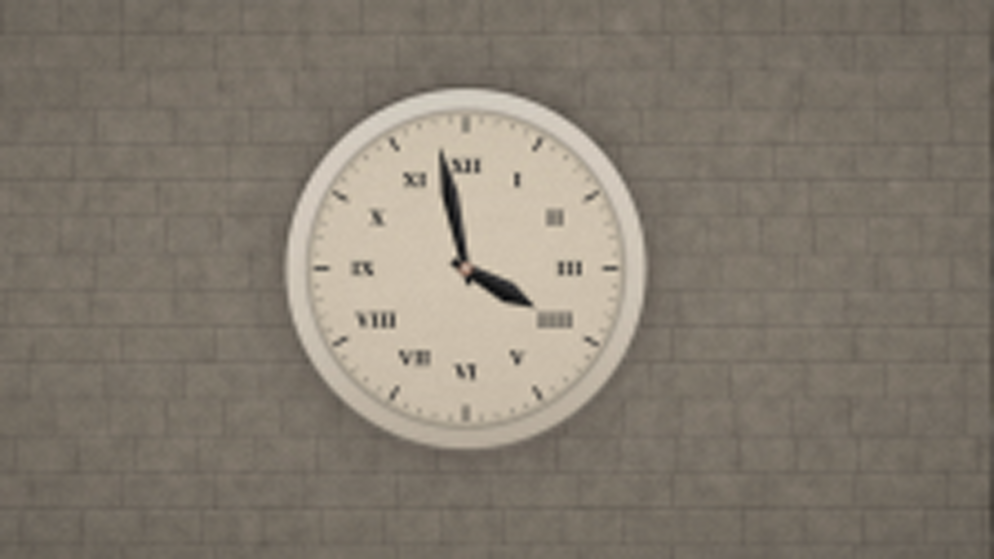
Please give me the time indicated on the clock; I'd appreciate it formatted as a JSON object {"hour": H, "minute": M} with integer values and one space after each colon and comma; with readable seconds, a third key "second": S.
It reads {"hour": 3, "minute": 58}
